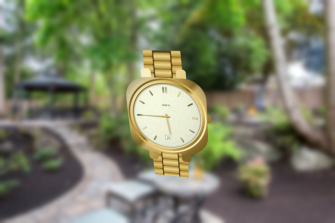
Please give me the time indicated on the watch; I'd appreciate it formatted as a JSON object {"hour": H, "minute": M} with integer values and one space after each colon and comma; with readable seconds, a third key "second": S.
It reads {"hour": 5, "minute": 45}
